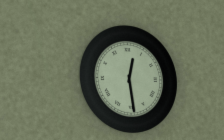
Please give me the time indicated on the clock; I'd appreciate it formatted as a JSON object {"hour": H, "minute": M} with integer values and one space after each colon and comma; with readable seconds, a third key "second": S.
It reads {"hour": 12, "minute": 29}
